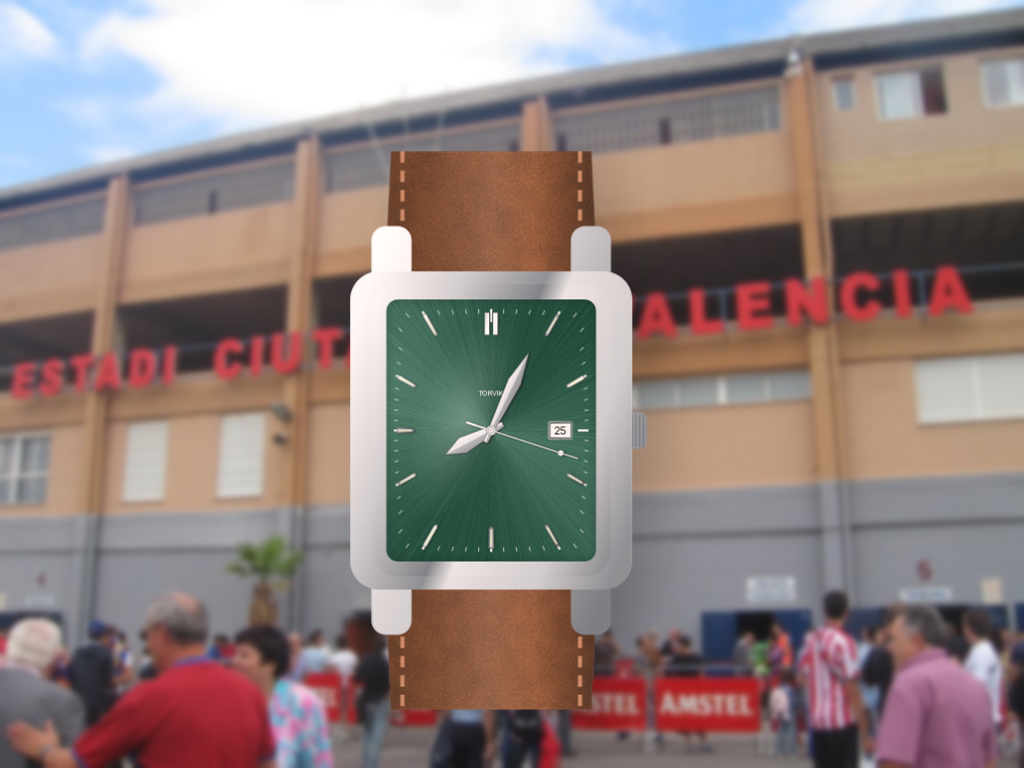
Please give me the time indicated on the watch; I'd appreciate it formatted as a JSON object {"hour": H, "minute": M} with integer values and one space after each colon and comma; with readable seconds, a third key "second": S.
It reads {"hour": 8, "minute": 4, "second": 18}
